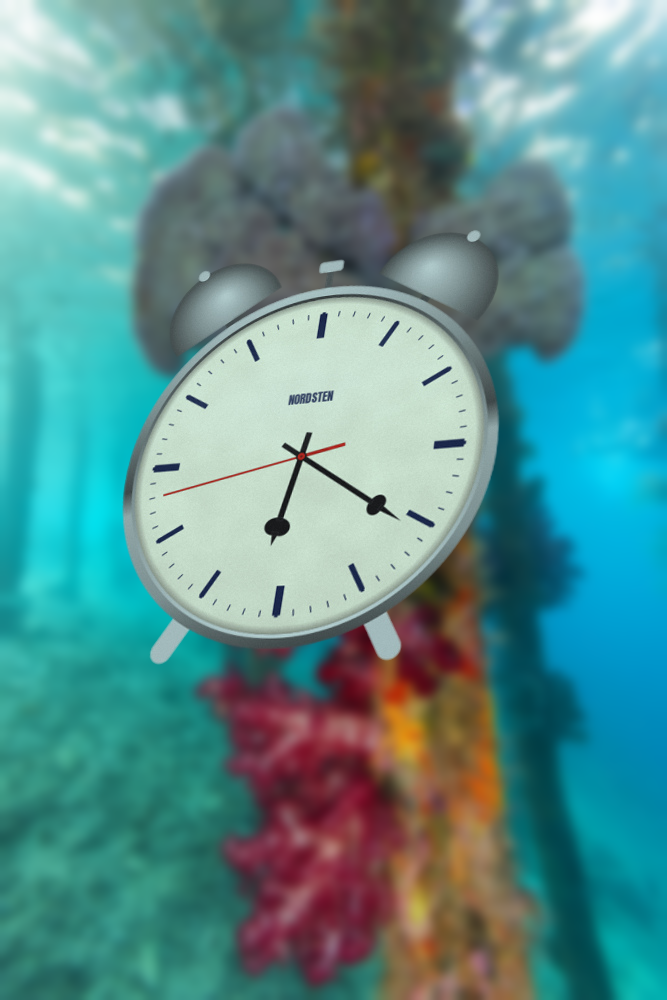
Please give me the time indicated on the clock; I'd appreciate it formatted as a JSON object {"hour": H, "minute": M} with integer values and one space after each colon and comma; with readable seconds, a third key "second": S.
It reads {"hour": 6, "minute": 20, "second": 43}
